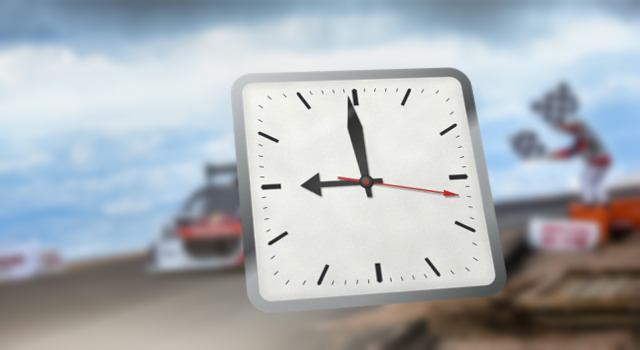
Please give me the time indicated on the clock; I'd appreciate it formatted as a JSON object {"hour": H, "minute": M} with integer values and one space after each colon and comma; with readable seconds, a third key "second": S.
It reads {"hour": 8, "minute": 59, "second": 17}
